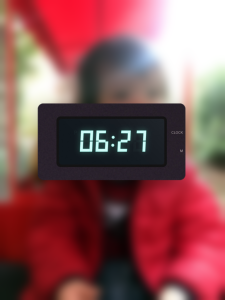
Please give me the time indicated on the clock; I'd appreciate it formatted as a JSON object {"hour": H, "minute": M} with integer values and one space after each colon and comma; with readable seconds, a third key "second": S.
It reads {"hour": 6, "minute": 27}
